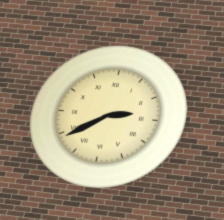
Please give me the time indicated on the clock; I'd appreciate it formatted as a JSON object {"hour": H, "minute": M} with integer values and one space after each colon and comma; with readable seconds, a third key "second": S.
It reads {"hour": 2, "minute": 39}
